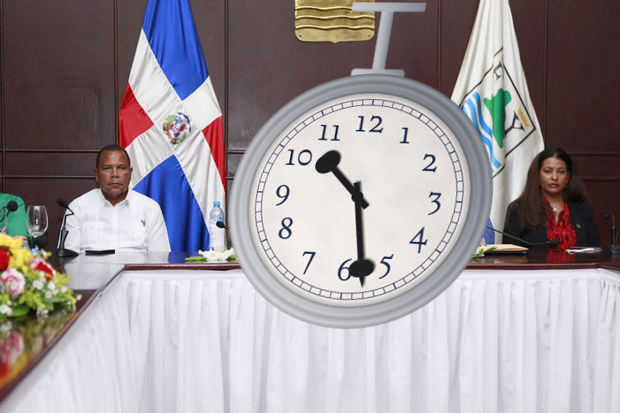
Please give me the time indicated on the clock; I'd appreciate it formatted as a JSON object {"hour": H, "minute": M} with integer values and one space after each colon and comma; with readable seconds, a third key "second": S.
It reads {"hour": 10, "minute": 28}
